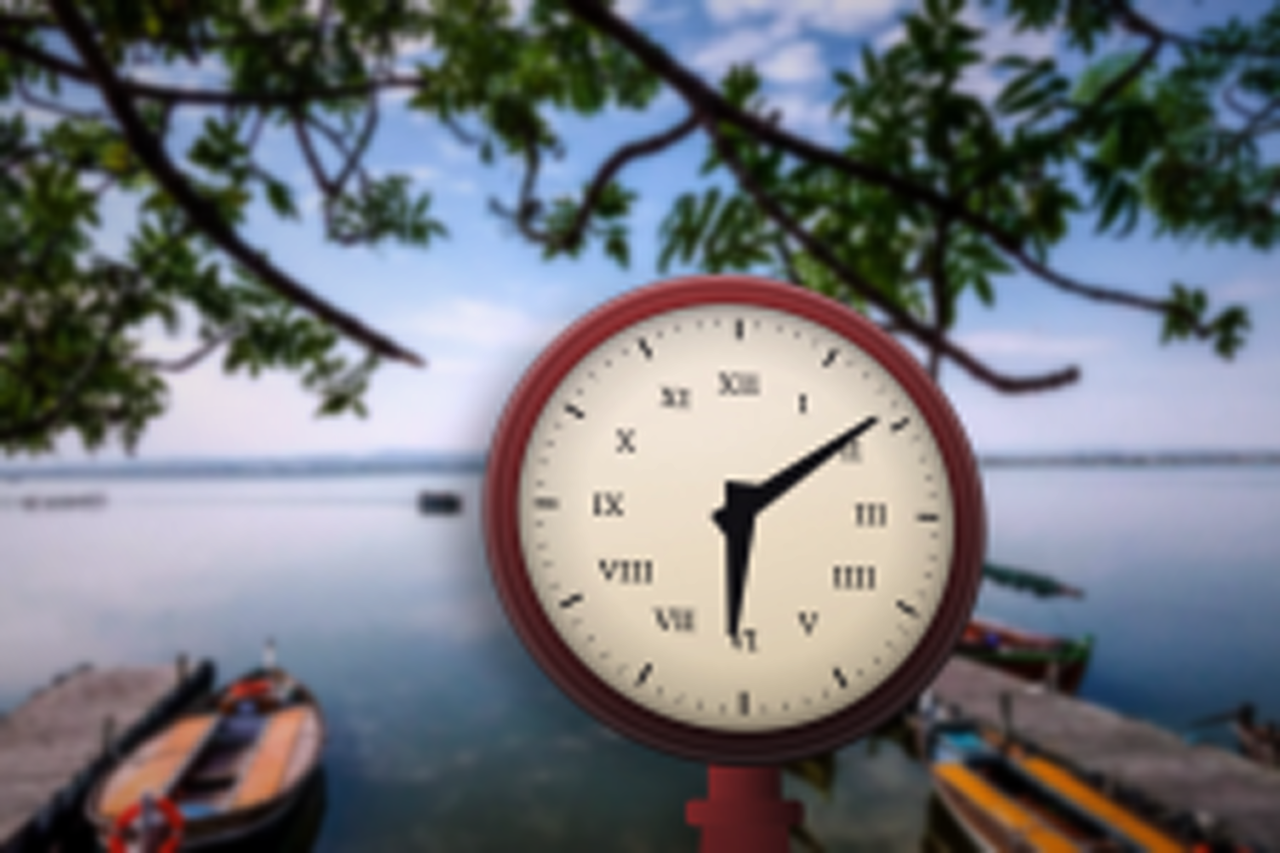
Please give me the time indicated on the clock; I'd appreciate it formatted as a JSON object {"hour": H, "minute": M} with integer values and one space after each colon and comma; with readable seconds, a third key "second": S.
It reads {"hour": 6, "minute": 9}
